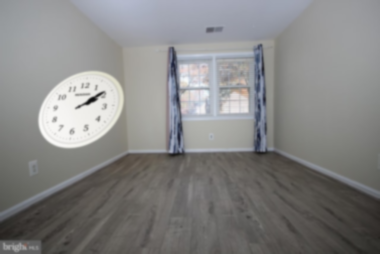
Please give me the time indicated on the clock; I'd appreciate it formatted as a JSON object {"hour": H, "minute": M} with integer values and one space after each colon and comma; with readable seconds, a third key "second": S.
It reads {"hour": 2, "minute": 9}
